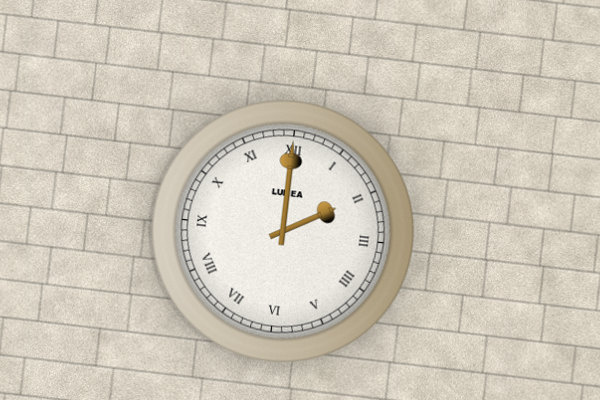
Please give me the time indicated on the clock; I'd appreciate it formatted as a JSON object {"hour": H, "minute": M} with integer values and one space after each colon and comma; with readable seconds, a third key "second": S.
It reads {"hour": 2, "minute": 0}
